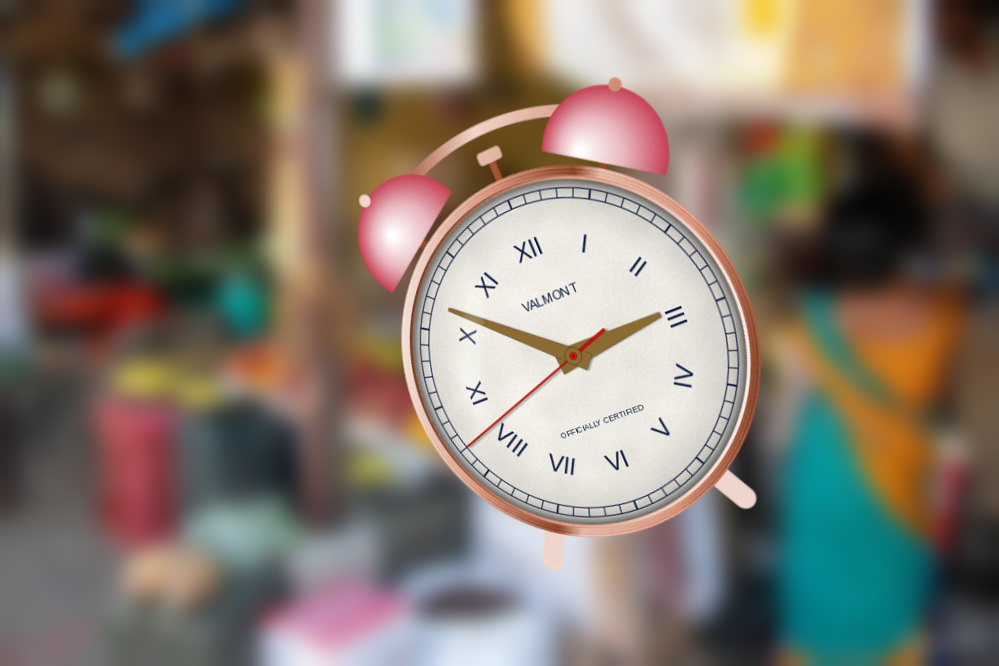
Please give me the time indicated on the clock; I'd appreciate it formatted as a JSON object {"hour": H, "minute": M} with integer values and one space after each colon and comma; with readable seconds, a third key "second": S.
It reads {"hour": 2, "minute": 51, "second": 42}
